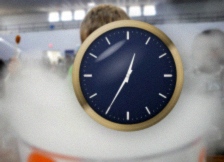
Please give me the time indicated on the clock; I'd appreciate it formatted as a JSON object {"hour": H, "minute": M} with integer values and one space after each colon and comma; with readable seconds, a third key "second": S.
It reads {"hour": 12, "minute": 35}
